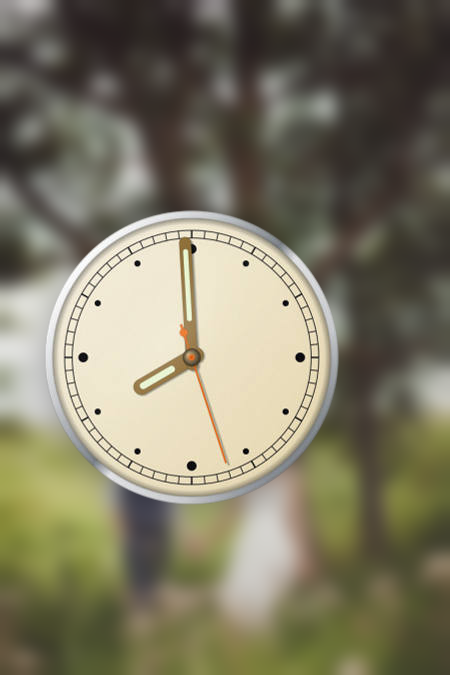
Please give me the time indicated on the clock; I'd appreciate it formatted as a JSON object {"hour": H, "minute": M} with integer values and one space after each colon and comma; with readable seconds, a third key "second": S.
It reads {"hour": 7, "minute": 59, "second": 27}
